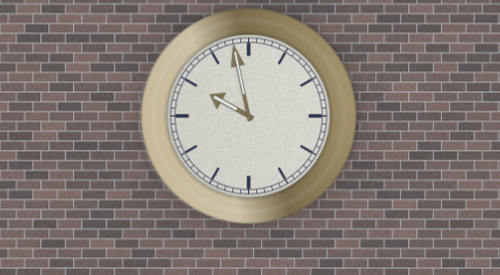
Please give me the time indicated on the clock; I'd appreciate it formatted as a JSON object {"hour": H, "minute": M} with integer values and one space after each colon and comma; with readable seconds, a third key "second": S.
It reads {"hour": 9, "minute": 58}
